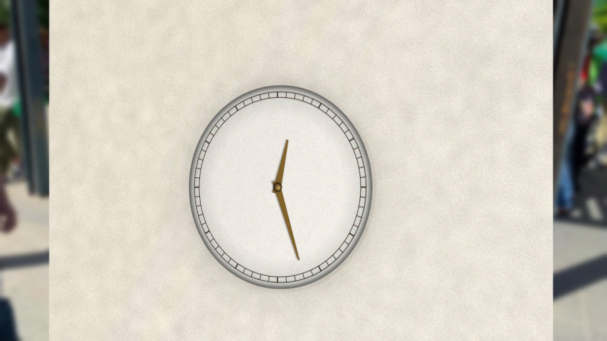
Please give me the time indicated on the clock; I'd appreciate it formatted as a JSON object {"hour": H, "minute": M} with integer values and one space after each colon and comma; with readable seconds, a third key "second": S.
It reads {"hour": 12, "minute": 27}
